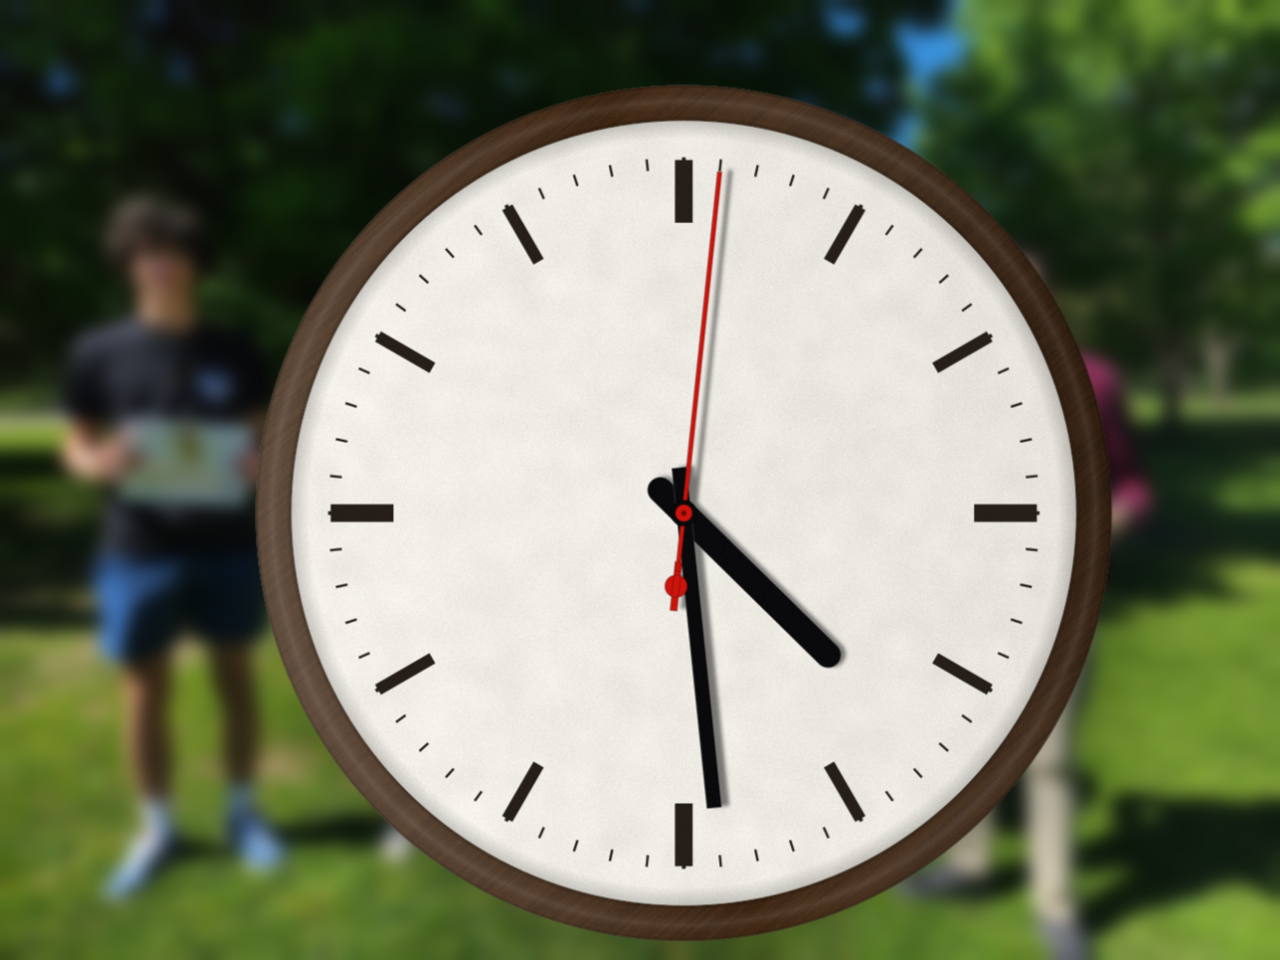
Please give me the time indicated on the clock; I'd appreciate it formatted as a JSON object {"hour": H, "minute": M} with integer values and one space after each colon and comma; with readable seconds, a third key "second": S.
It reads {"hour": 4, "minute": 29, "second": 1}
